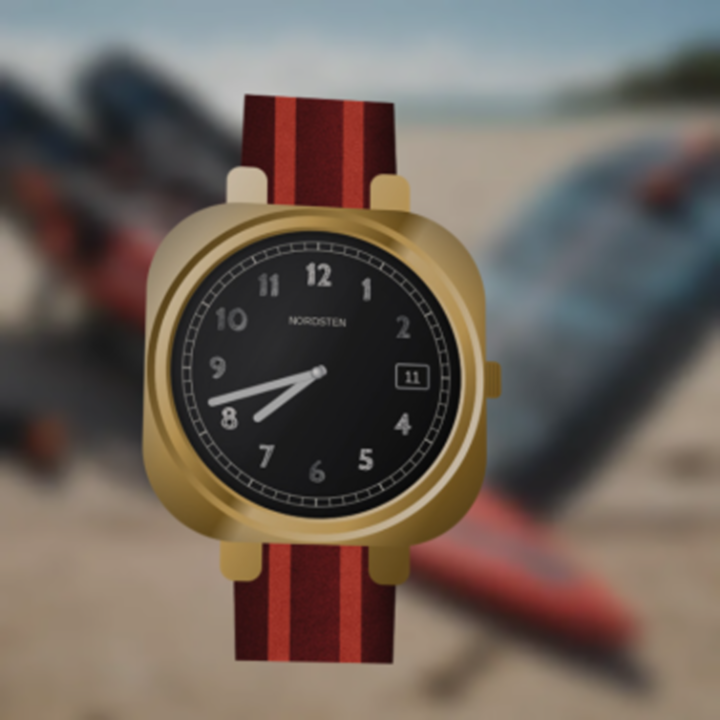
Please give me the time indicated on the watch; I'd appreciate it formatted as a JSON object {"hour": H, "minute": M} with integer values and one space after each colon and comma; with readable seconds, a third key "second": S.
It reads {"hour": 7, "minute": 42}
